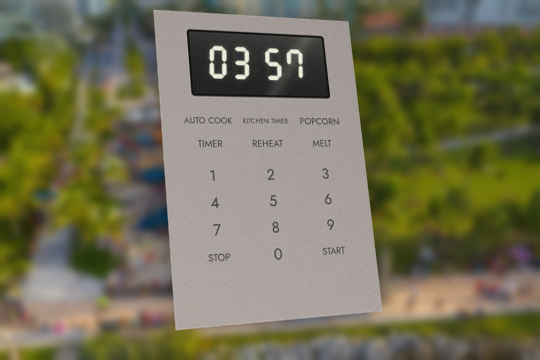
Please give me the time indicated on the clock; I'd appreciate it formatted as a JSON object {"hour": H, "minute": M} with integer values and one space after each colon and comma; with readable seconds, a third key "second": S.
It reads {"hour": 3, "minute": 57}
